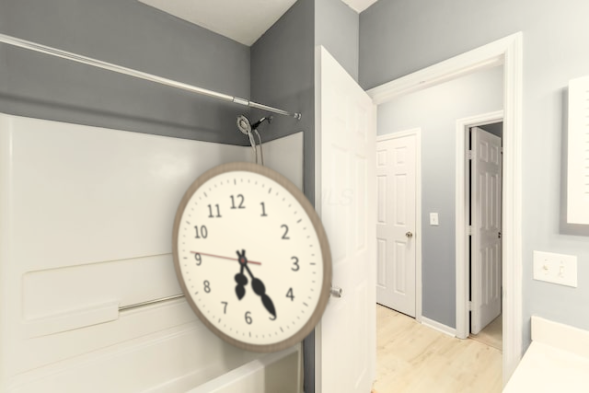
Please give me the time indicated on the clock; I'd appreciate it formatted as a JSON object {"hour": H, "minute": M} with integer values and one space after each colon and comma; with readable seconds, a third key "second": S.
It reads {"hour": 6, "minute": 24, "second": 46}
